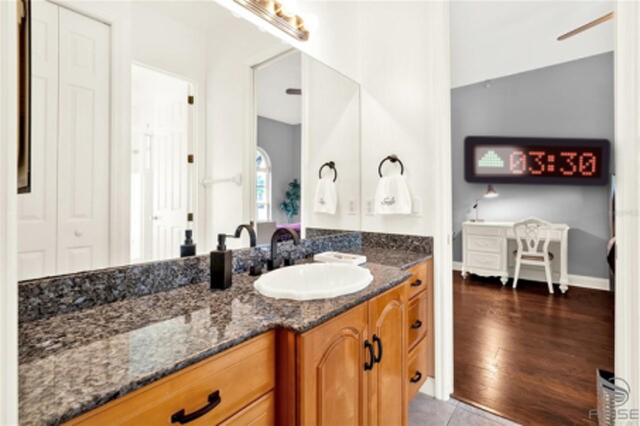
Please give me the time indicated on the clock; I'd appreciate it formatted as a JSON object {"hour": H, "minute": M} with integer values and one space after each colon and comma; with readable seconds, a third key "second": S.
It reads {"hour": 3, "minute": 30}
